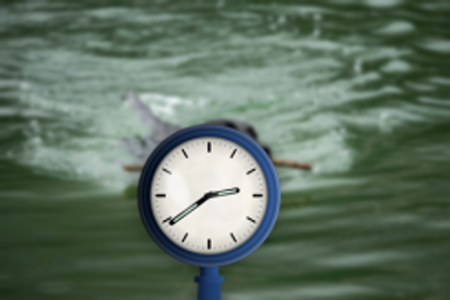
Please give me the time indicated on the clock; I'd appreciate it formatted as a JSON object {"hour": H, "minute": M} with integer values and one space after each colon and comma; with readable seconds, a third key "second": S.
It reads {"hour": 2, "minute": 39}
